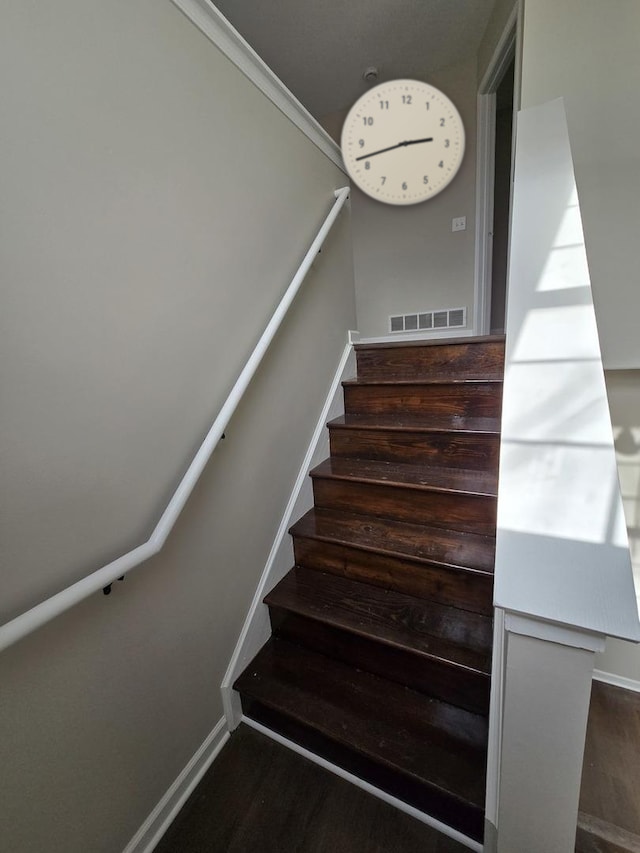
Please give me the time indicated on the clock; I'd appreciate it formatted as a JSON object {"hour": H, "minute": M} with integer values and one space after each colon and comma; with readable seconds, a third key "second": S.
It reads {"hour": 2, "minute": 42}
